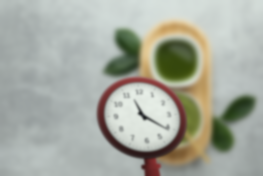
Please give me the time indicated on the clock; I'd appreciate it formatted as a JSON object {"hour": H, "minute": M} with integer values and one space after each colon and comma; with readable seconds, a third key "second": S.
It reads {"hour": 11, "minute": 21}
